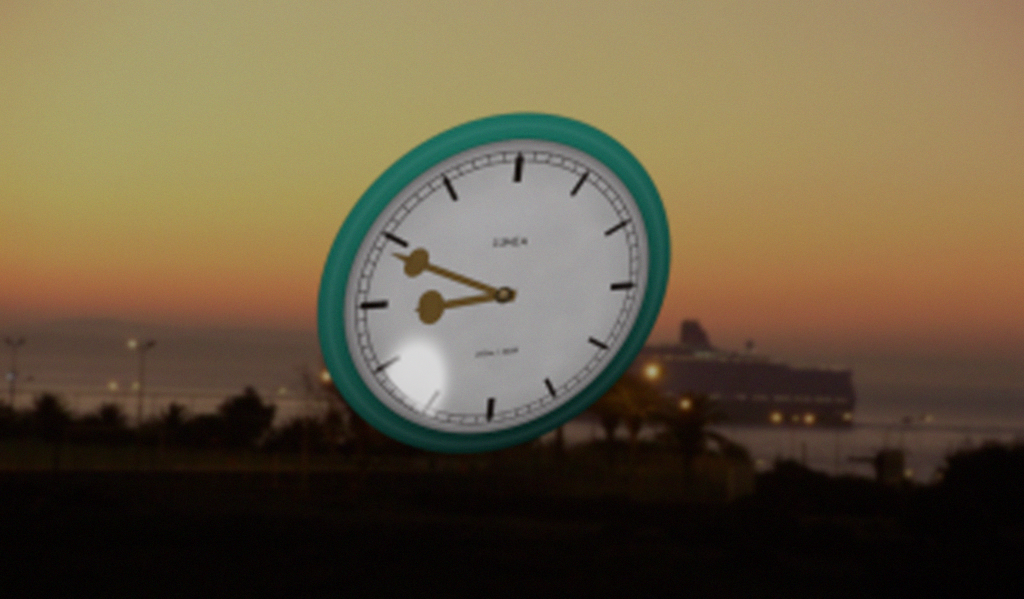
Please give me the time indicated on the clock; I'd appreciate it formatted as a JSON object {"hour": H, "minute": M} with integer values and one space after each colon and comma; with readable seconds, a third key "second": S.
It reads {"hour": 8, "minute": 49}
